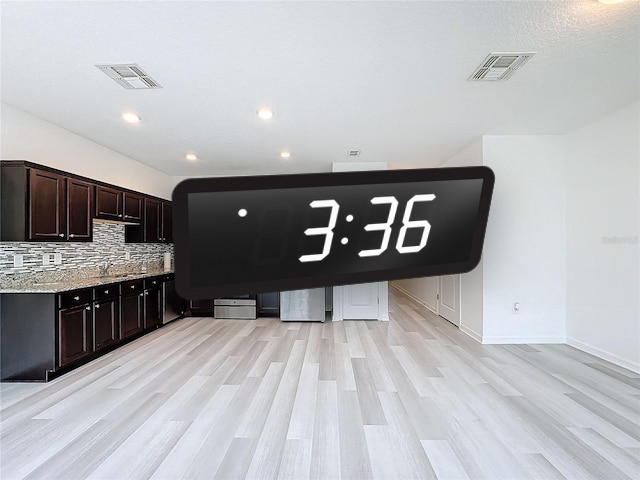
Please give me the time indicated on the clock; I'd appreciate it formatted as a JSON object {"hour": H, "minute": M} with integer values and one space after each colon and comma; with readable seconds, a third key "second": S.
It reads {"hour": 3, "minute": 36}
